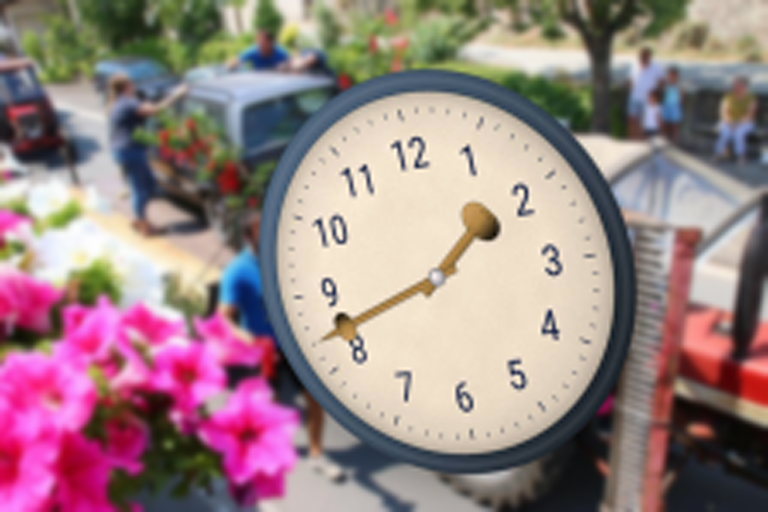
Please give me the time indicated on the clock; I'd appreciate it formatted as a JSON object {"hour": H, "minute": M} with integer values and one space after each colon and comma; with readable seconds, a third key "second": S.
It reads {"hour": 1, "minute": 42}
